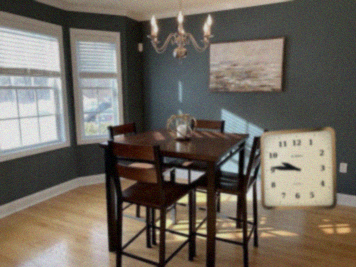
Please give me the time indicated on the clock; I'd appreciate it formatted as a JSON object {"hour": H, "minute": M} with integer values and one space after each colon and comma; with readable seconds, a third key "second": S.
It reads {"hour": 9, "minute": 46}
